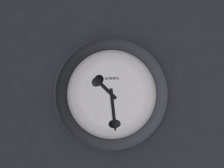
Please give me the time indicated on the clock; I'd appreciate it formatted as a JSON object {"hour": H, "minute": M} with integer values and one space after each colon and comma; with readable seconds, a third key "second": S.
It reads {"hour": 10, "minute": 29}
